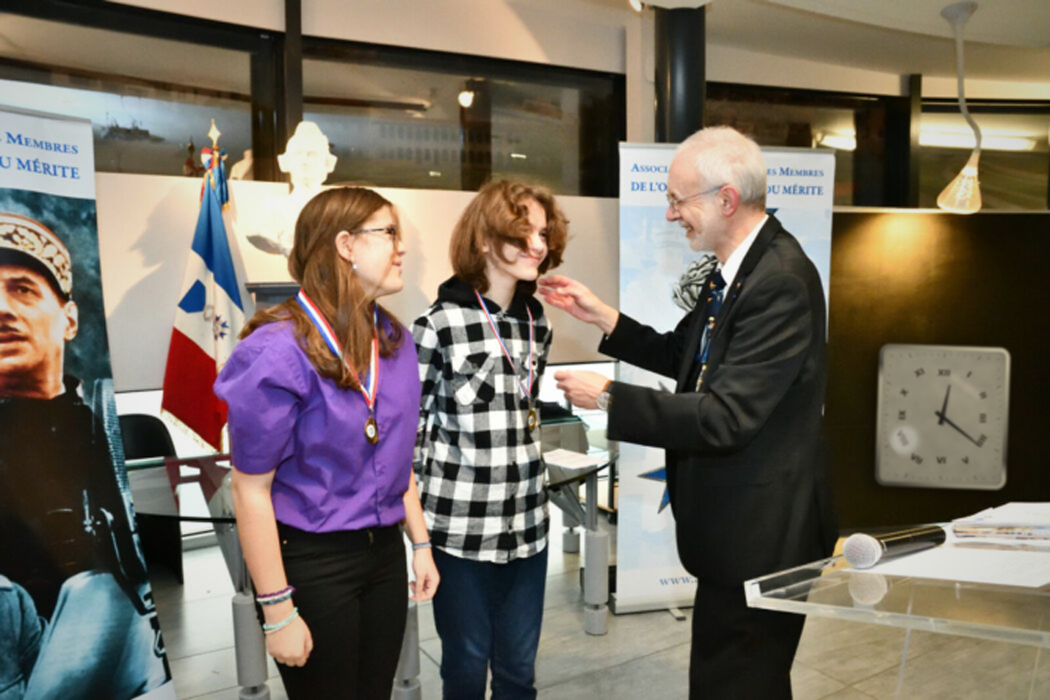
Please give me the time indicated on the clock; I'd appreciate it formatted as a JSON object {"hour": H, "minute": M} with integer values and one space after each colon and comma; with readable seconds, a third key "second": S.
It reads {"hour": 12, "minute": 21}
